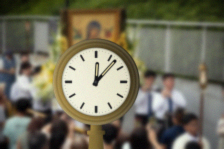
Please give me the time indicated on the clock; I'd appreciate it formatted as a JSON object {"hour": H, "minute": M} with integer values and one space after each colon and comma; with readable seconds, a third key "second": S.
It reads {"hour": 12, "minute": 7}
